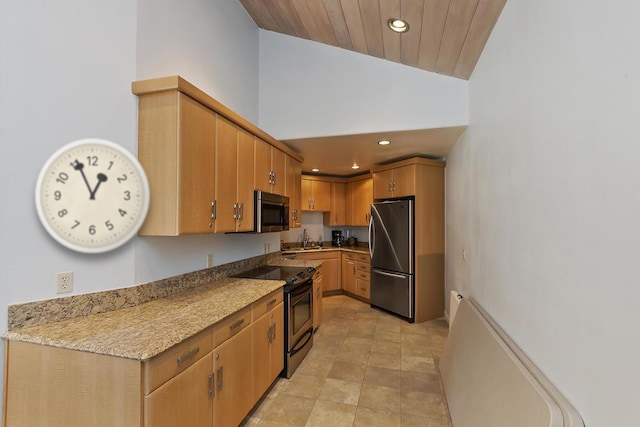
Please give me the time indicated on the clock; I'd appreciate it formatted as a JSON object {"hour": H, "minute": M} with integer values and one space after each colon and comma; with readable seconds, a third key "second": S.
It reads {"hour": 12, "minute": 56}
